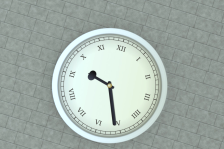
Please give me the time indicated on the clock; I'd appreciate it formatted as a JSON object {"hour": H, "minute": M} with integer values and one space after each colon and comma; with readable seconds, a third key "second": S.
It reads {"hour": 9, "minute": 26}
